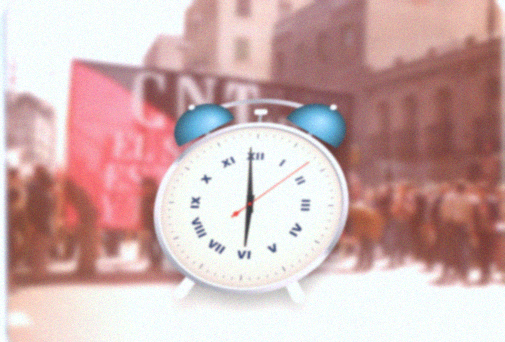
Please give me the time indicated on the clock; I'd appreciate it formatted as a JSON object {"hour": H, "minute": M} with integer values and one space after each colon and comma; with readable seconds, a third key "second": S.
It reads {"hour": 5, "minute": 59, "second": 8}
